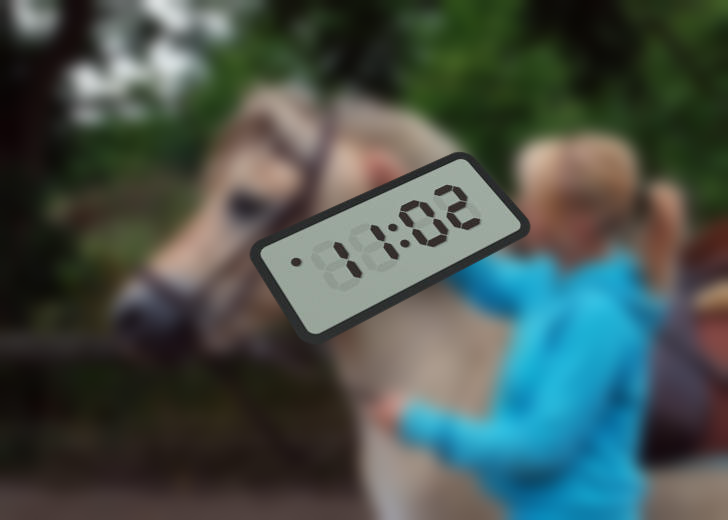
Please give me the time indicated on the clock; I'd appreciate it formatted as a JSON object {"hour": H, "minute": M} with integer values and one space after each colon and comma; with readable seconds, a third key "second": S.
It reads {"hour": 11, "minute": 2}
